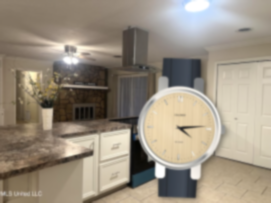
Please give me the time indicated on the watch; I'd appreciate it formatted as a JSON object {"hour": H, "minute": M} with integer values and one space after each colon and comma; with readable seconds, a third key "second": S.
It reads {"hour": 4, "minute": 14}
